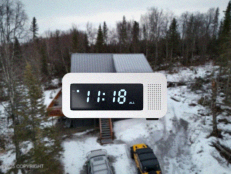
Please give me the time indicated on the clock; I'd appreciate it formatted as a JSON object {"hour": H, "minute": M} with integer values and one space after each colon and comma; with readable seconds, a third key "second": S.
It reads {"hour": 11, "minute": 18}
